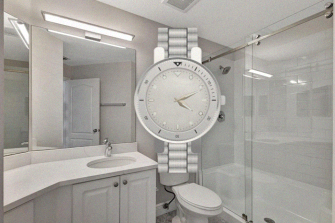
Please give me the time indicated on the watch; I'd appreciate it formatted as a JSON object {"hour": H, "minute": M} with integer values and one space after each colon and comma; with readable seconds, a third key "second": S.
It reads {"hour": 4, "minute": 11}
